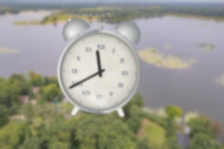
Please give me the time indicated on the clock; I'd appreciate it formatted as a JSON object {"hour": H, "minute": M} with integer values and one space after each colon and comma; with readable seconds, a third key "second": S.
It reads {"hour": 11, "minute": 40}
